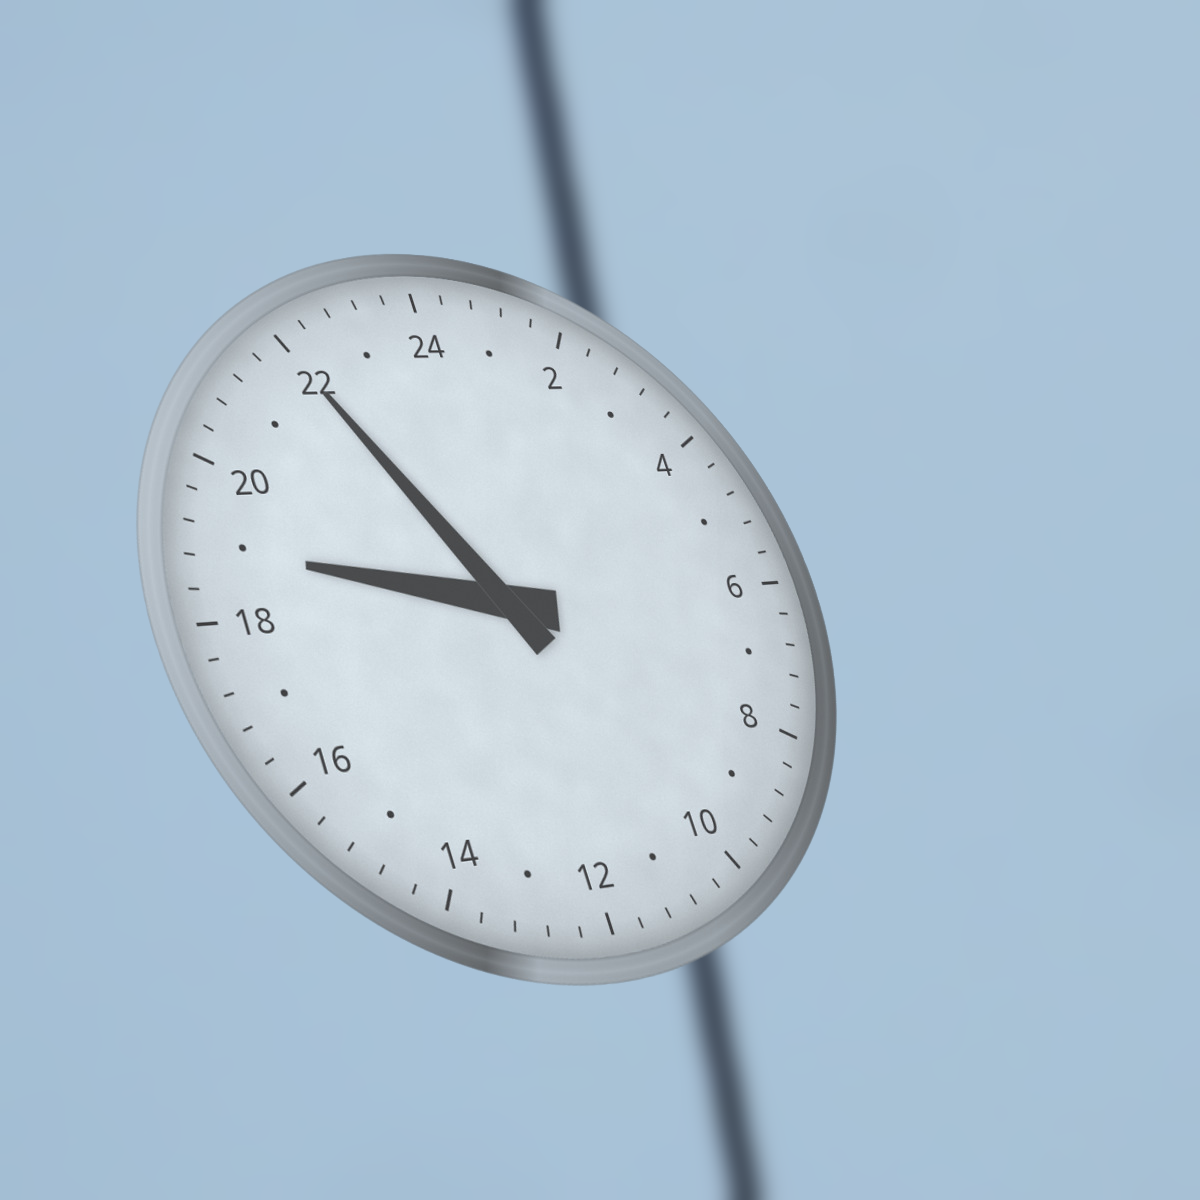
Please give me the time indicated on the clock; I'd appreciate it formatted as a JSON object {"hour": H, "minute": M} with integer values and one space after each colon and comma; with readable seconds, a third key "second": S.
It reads {"hour": 18, "minute": 55}
